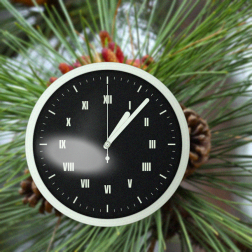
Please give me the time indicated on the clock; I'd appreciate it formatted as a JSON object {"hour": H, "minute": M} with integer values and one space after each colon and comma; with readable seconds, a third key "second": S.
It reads {"hour": 1, "minute": 7, "second": 0}
